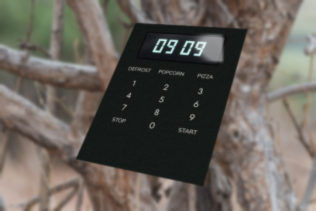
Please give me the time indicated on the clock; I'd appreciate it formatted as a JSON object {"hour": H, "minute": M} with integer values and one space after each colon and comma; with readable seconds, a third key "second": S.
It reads {"hour": 9, "minute": 9}
